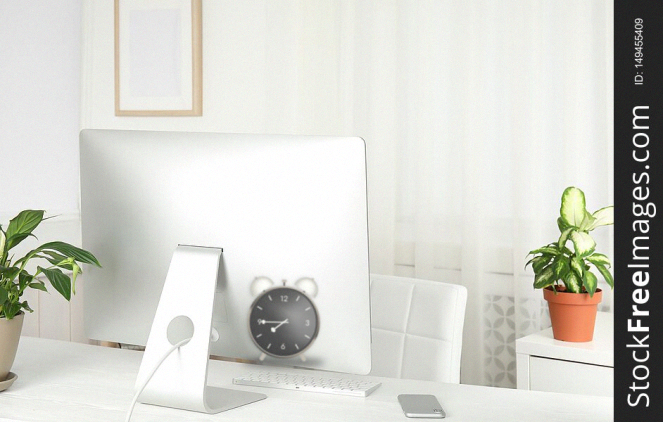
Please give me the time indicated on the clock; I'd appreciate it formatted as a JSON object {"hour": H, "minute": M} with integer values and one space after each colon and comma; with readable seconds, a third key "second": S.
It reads {"hour": 7, "minute": 45}
